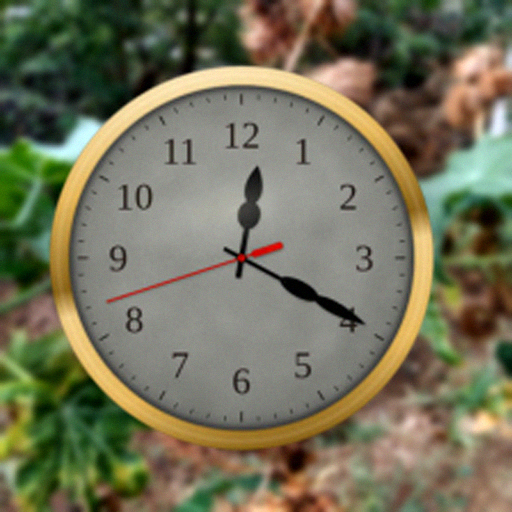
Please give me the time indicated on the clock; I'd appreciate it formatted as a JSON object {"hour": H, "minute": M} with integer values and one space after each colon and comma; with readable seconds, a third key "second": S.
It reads {"hour": 12, "minute": 19, "second": 42}
